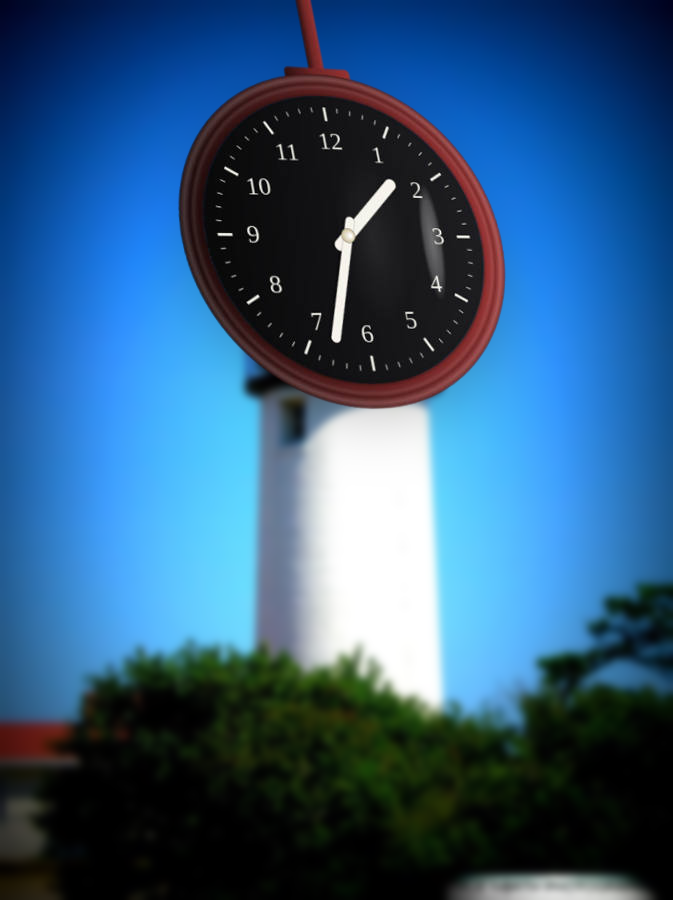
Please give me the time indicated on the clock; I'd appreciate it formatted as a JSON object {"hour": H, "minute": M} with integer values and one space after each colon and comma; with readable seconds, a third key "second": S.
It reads {"hour": 1, "minute": 33}
